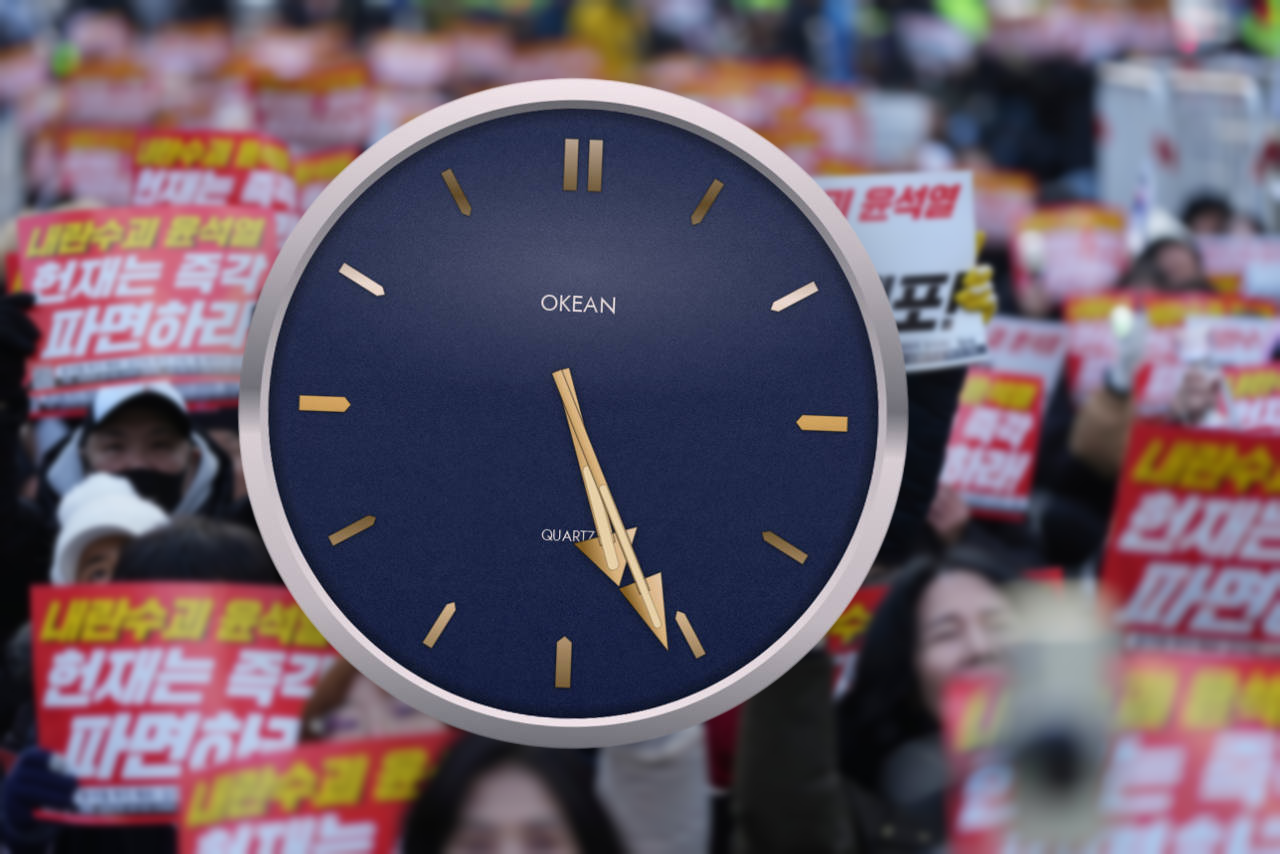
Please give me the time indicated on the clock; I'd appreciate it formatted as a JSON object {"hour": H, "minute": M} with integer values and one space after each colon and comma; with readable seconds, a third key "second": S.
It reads {"hour": 5, "minute": 26}
